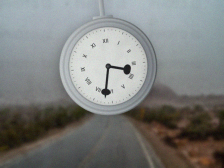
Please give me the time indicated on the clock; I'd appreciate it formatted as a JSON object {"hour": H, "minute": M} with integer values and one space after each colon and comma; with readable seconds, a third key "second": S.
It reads {"hour": 3, "minute": 32}
